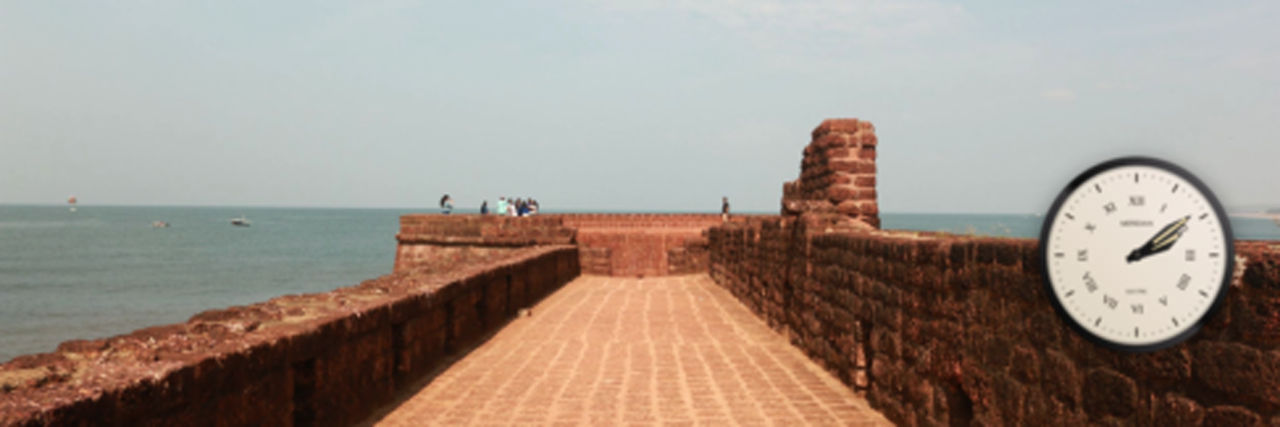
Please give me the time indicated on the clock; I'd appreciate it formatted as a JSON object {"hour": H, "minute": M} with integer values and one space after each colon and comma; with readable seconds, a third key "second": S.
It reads {"hour": 2, "minute": 9}
